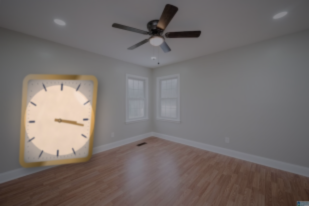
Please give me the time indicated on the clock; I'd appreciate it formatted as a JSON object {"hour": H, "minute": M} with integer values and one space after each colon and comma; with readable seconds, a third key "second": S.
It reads {"hour": 3, "minute": 17}
